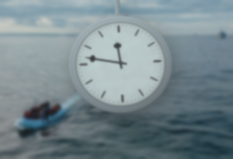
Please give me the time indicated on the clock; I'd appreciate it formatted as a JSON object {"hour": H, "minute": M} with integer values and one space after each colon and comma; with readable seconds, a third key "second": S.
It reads {"hour": 11, "minute": 47}
